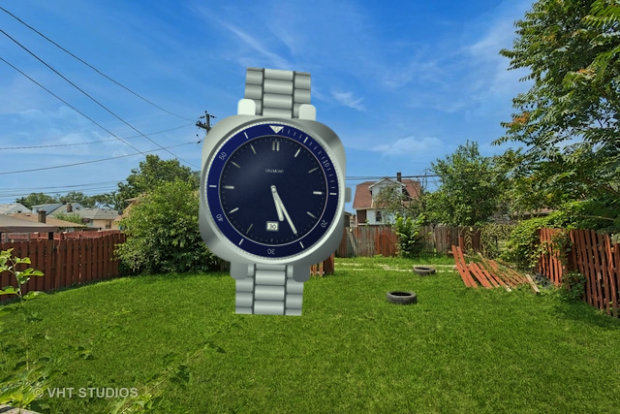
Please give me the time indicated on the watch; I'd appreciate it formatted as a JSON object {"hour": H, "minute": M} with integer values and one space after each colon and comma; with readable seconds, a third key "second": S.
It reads {"hour": 5, "minute": 25}
